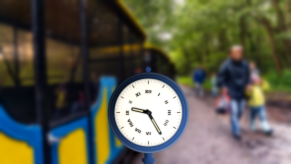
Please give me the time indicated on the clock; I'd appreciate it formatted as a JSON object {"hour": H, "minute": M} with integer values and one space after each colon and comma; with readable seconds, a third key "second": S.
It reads {"hour": 9, "minute": 25}
